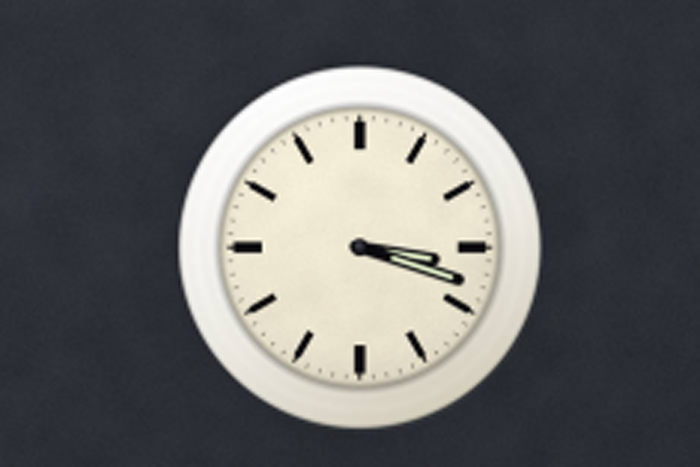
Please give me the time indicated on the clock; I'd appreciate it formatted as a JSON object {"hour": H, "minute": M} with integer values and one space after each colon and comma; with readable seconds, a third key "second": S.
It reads {"hour": 3, "minute": 18}
